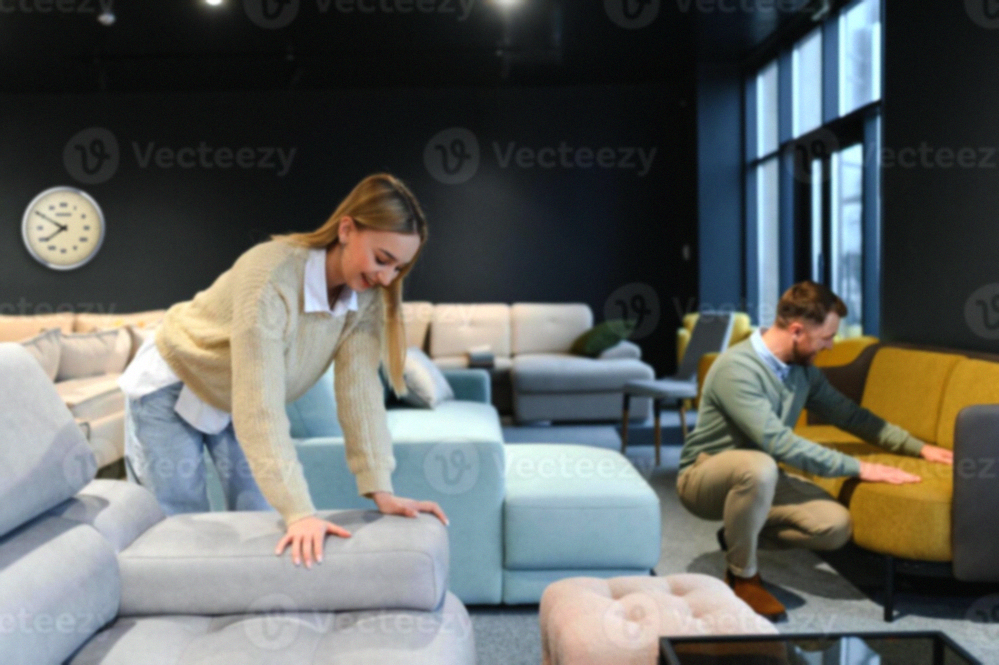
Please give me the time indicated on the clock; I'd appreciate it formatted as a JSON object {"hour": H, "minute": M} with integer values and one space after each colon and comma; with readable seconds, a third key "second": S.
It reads {"hour": 7, "minute": 50}
